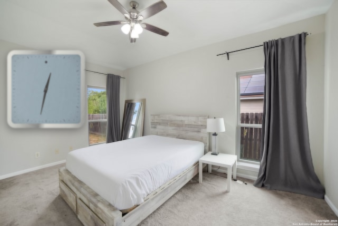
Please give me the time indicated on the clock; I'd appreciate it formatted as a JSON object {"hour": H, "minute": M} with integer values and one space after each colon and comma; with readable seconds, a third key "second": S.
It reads {"hour": 12, "minute": 32}
